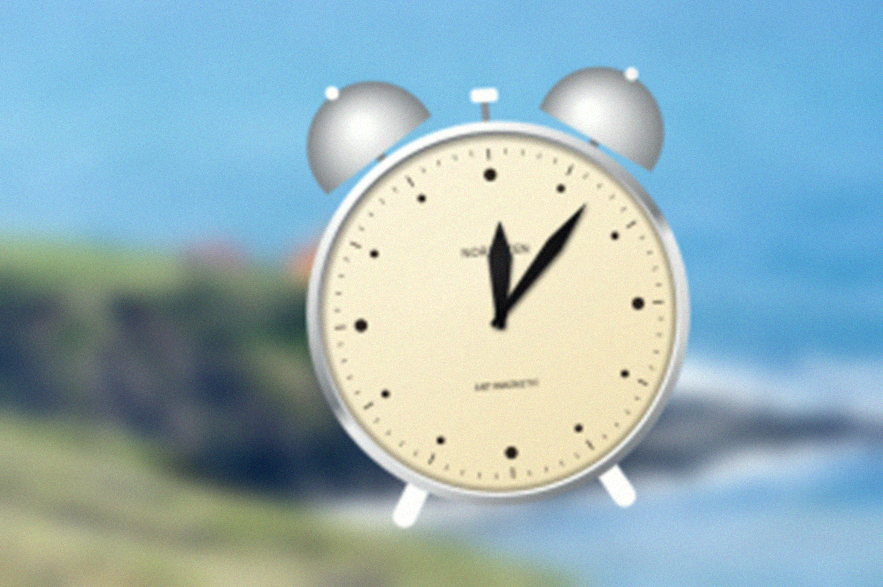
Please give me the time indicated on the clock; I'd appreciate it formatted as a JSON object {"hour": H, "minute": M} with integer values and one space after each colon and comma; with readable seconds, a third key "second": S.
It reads {"hour": 12, "minute": 7}
